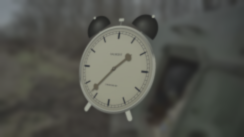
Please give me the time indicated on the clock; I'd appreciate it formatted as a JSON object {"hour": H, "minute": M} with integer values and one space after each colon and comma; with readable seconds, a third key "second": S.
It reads {"hour": 1, "minute": 37}
